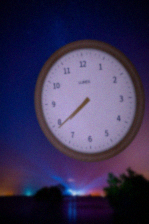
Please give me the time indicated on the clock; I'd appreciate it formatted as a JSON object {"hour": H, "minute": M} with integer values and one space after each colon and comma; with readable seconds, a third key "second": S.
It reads {"hour": 7, "minute": 39}
